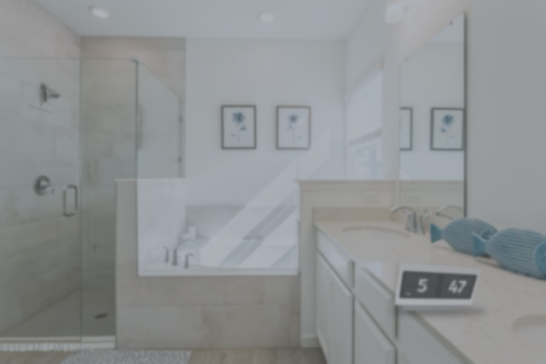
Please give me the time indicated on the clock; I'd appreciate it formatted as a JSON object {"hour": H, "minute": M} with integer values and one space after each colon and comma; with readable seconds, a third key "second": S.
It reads {"hour": 5, "minute": 47}
